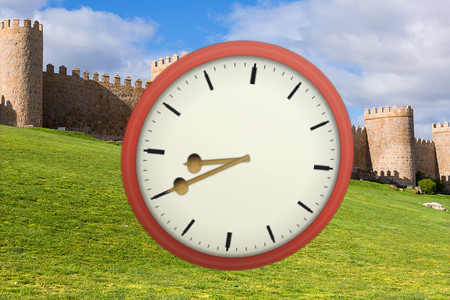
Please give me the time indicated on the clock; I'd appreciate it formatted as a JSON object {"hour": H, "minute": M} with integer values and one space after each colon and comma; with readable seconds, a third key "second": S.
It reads {"hour": 8, "minute": 40}
